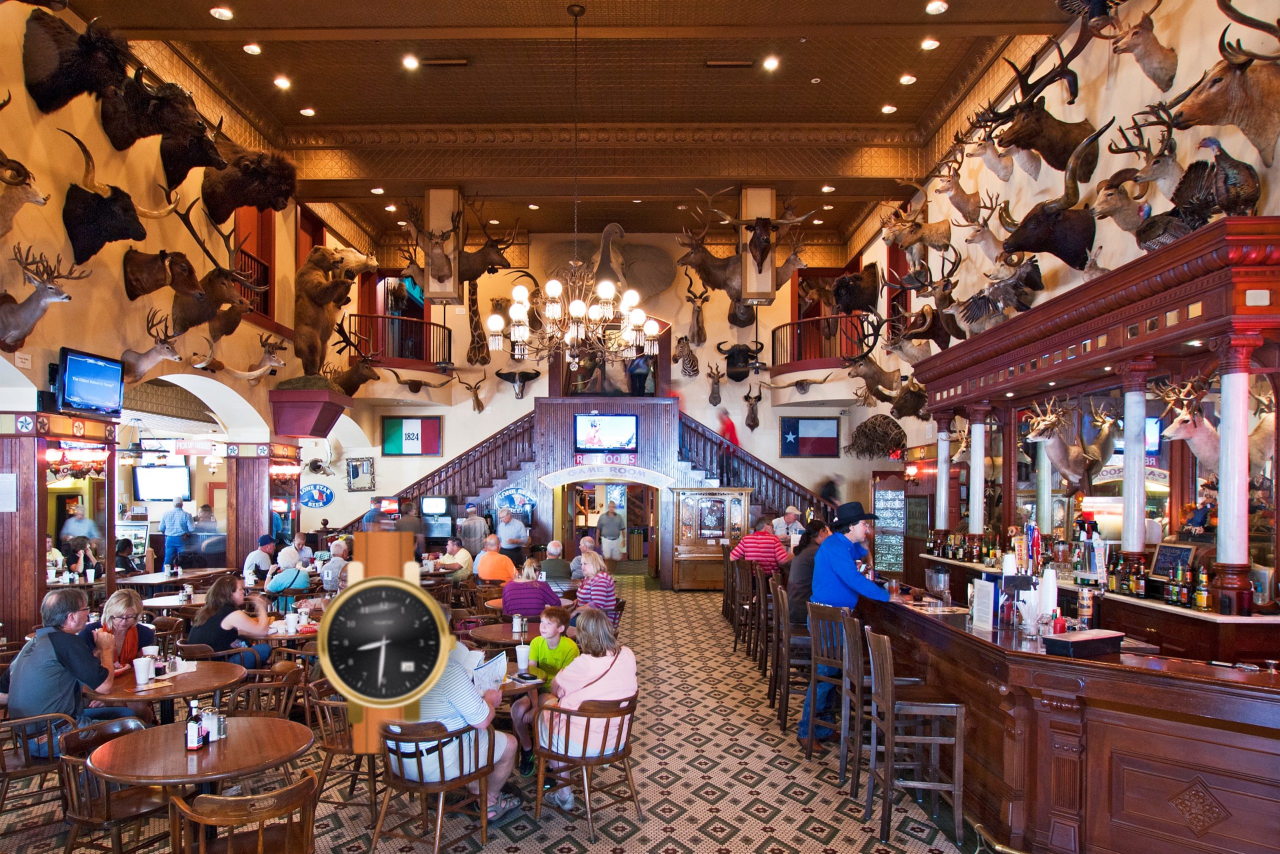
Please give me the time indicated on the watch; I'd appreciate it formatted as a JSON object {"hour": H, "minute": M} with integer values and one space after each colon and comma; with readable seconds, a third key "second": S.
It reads {"hour": 8, "minute": 31}
